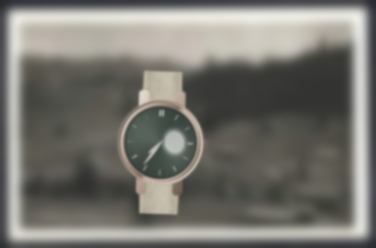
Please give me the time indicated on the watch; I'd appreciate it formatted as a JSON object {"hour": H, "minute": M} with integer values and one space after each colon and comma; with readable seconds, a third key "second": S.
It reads {"hour": 7, "minute": 36}
